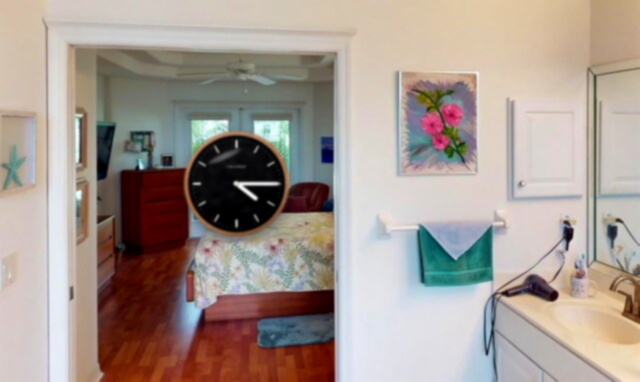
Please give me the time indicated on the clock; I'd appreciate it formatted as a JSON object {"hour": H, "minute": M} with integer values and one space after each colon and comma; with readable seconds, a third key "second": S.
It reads {"hour": 4, "minute": 15}
